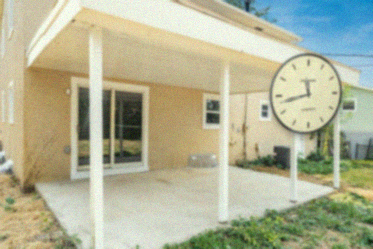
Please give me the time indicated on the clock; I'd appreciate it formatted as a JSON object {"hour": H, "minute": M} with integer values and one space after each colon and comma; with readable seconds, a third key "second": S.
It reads {"hour": 11, "minute": 43}
